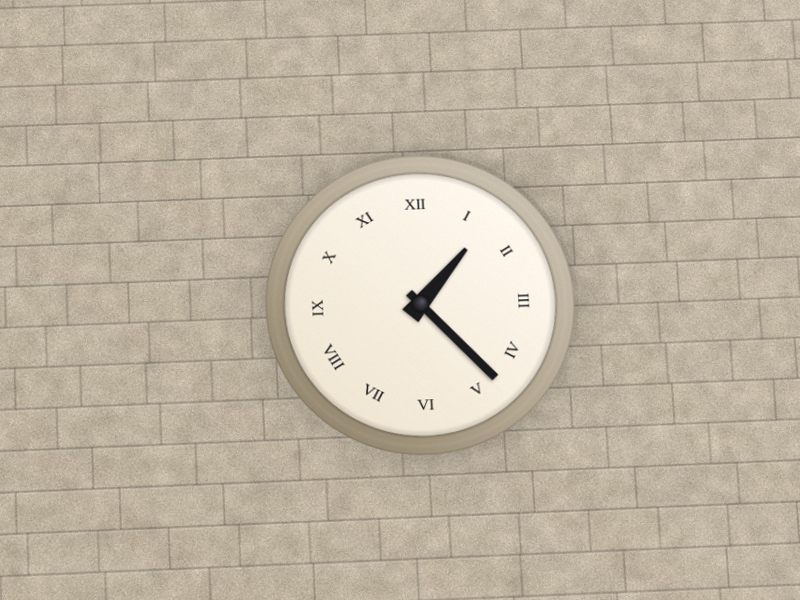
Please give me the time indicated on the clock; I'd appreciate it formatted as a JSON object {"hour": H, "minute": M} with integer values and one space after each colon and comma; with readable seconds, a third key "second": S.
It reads {"hour": 1, "minute": 23}
